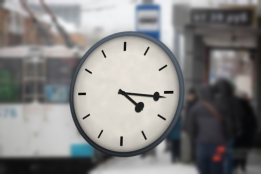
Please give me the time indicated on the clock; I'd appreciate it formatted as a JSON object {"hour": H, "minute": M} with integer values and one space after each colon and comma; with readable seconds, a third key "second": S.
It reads {"hour": 4, "minute": 16}
